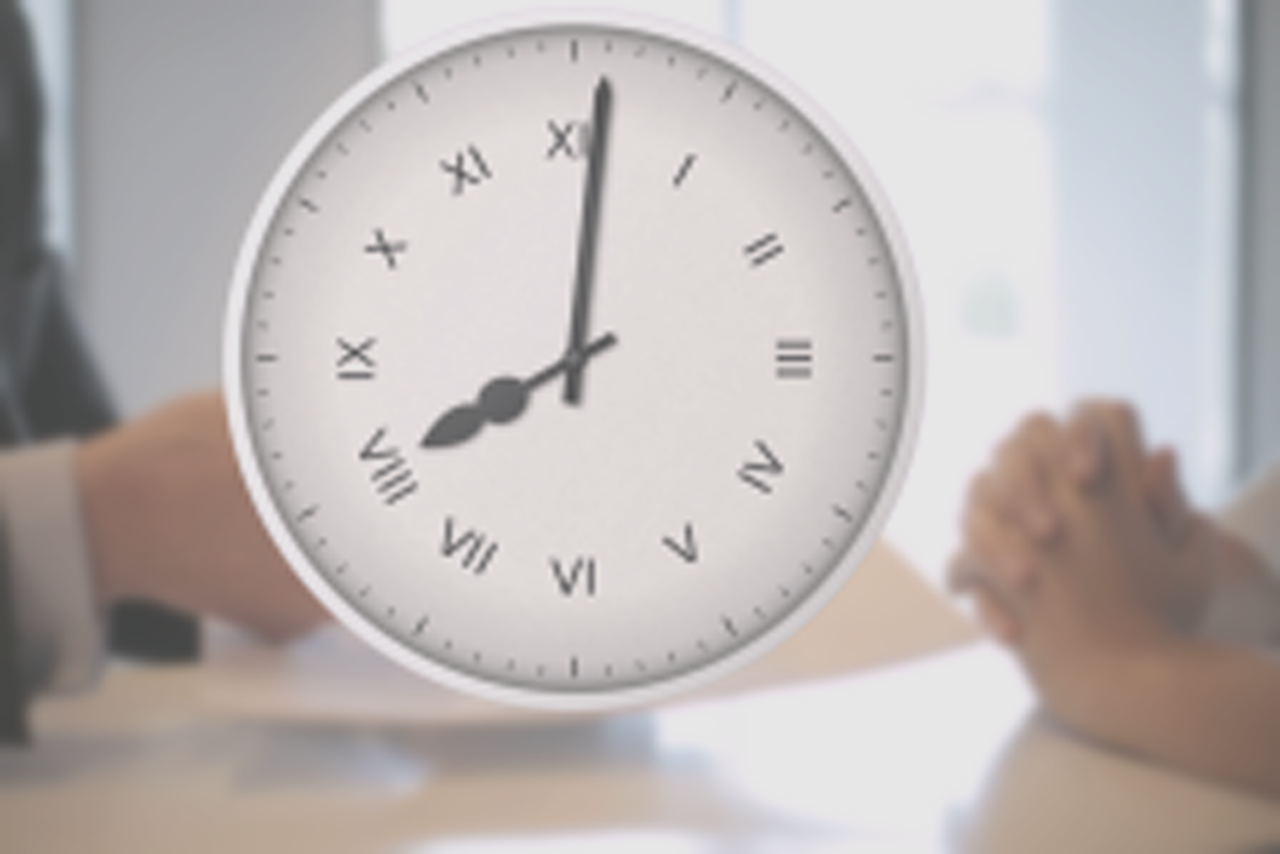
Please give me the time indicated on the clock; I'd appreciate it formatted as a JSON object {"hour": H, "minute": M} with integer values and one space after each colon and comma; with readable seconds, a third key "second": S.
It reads {"hour": 8, "minute": 1}
